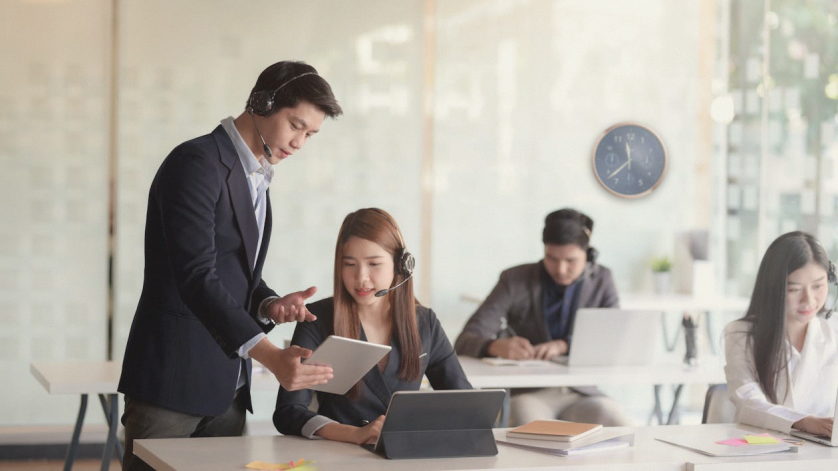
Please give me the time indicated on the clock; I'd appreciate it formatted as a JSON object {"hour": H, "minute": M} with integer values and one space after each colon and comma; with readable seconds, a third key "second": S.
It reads {"hour": 11, "minute": 38}
